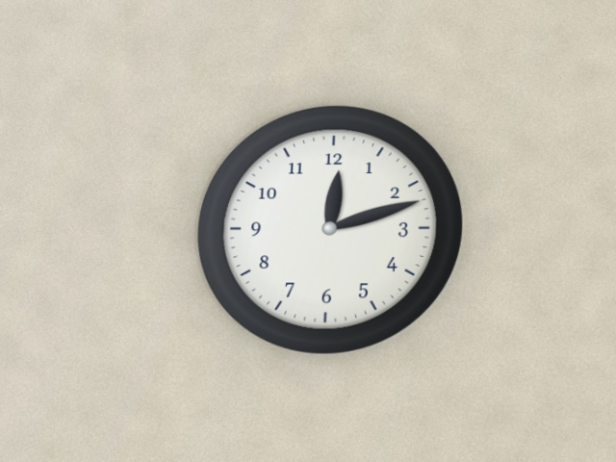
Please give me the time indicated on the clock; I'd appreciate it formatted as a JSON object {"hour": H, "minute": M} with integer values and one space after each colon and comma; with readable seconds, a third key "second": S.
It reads {"hour": 12, "minute": 12}
